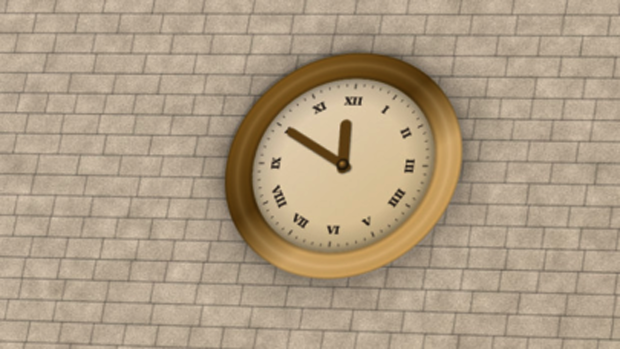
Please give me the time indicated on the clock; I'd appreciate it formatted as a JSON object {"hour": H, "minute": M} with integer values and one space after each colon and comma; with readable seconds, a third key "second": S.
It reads {"hour": 11, "minute": 50}
